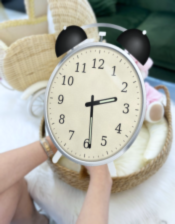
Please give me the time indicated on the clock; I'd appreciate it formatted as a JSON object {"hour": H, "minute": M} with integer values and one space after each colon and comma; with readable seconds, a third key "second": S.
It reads {"hour": 2, "minute": 29}
